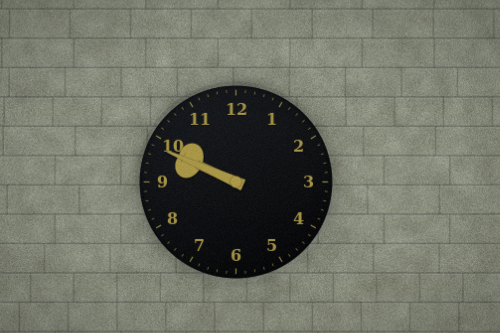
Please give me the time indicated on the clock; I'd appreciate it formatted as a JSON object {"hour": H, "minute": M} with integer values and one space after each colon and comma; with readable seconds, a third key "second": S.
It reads {"hour": 9, "minute": 49}
